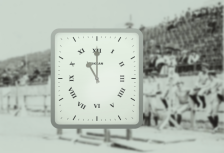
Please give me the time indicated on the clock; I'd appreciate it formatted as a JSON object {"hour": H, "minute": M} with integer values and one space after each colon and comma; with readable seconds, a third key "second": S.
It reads {"hour": 11, "minute": 0}
